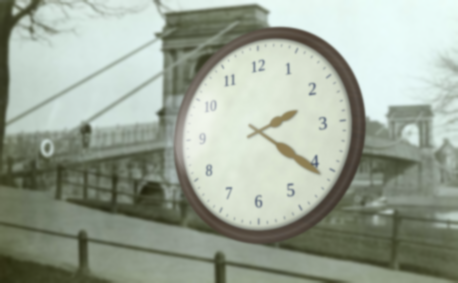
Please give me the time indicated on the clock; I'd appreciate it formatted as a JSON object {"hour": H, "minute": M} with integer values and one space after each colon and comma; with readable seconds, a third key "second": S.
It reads {"hour": 2, "minute": 21}
